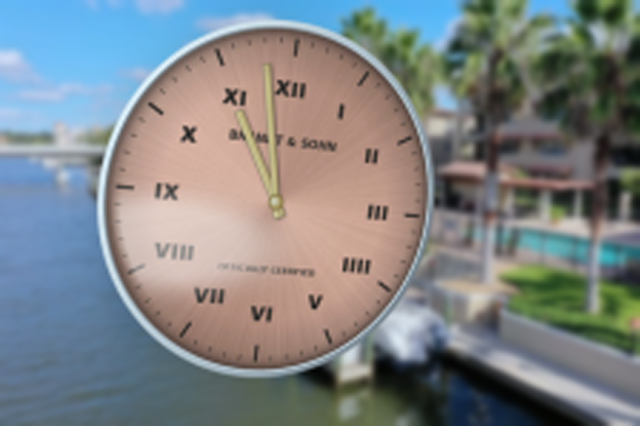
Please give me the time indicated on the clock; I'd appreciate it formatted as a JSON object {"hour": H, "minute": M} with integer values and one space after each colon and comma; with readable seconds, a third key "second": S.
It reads {"hour": 10, "minute": 58}
